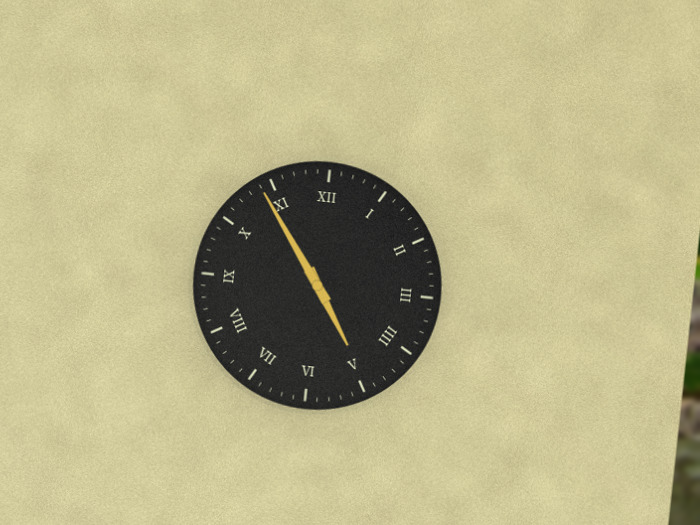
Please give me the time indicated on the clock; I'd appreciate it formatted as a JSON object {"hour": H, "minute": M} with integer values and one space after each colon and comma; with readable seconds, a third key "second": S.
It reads {"hour": 4, "minute": 54}
